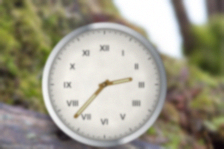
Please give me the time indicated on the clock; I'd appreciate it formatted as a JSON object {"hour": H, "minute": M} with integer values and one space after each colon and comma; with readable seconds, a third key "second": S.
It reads {"hour": 2, "minute": 37}
